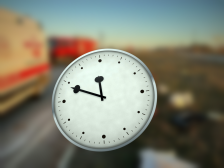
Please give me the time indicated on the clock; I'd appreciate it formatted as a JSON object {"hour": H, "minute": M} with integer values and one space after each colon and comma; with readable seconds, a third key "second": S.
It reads {"hour": 11, "minute": 49}
